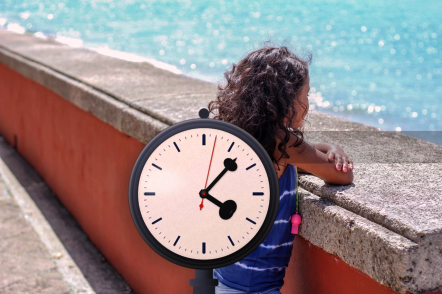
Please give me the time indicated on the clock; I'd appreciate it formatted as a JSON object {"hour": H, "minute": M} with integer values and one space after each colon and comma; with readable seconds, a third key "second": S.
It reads {"hour": 4, "minute": 7, "second": 2}
